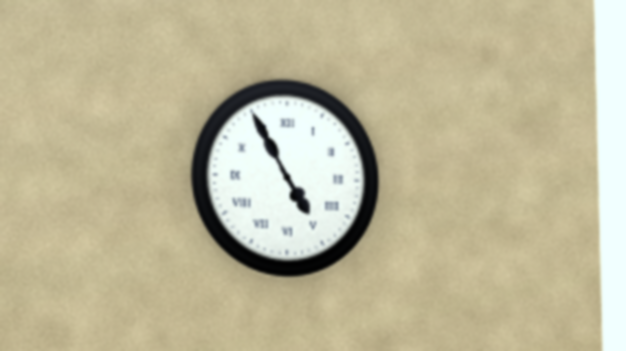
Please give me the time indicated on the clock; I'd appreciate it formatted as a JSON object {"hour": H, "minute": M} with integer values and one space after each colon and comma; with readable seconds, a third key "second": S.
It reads {"hour": 4, "minute": 55}
